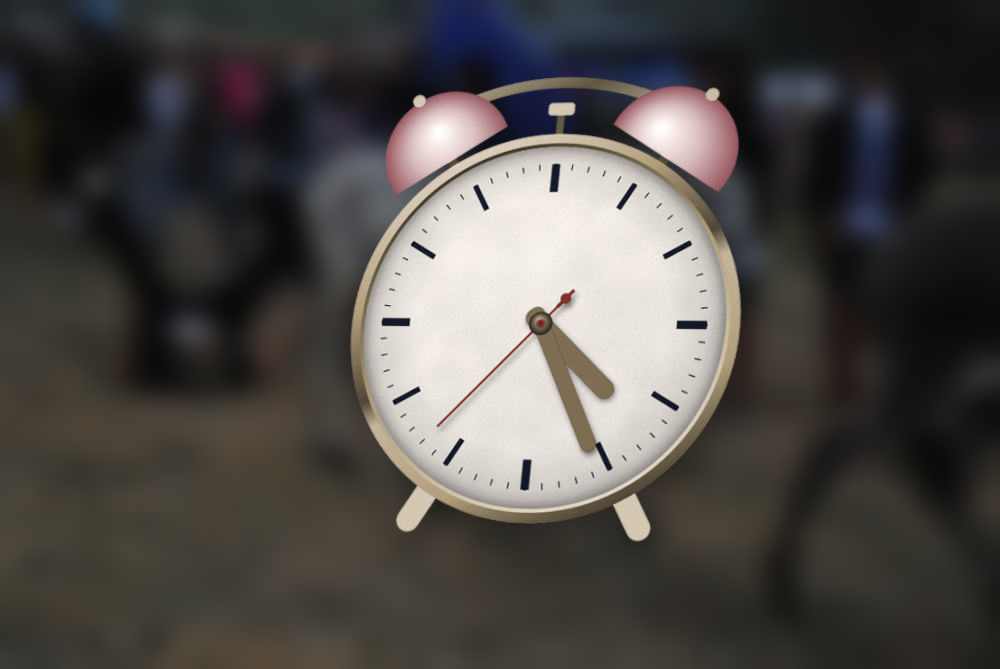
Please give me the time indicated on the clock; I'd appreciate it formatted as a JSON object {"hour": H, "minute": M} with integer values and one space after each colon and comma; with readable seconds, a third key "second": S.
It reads {"hour": 4, "minute": 25, "second": 37}
